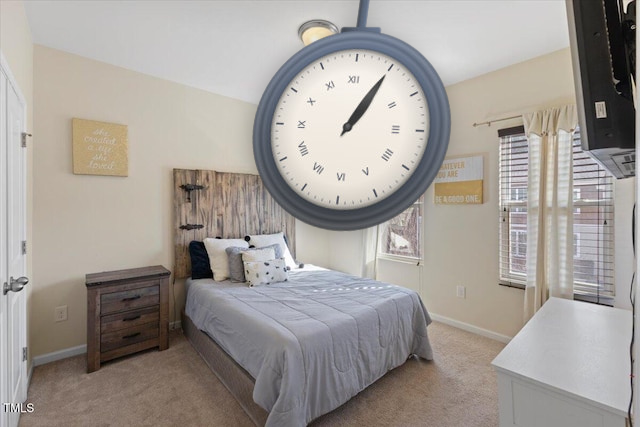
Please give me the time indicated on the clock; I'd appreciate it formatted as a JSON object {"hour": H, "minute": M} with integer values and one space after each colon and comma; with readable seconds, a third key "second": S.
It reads {"hour": 1, "minute": 5}
